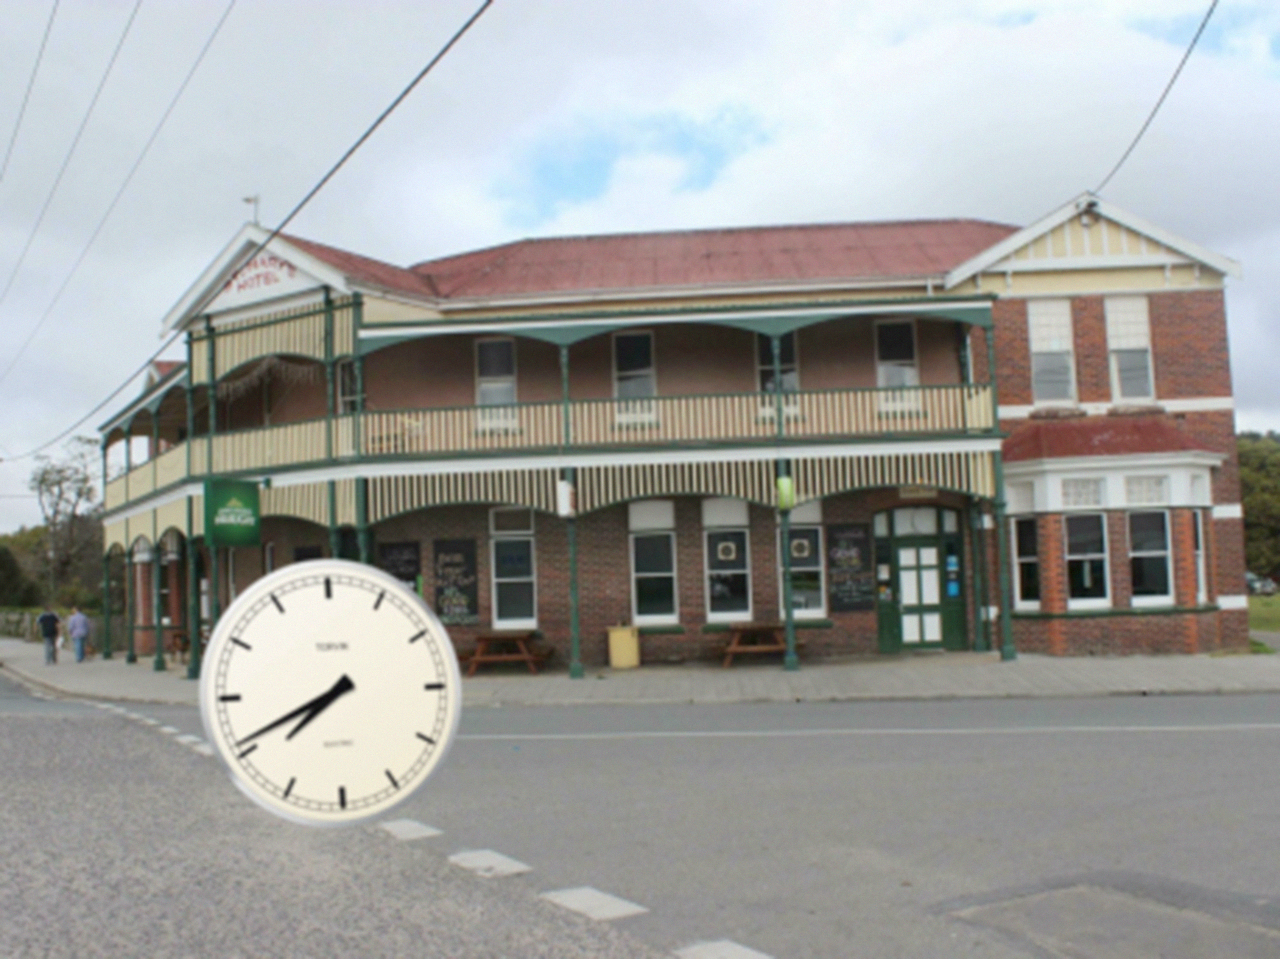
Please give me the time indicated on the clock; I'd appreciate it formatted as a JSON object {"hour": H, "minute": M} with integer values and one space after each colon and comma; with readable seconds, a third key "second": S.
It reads {"hour": 7, "minute": 41}
